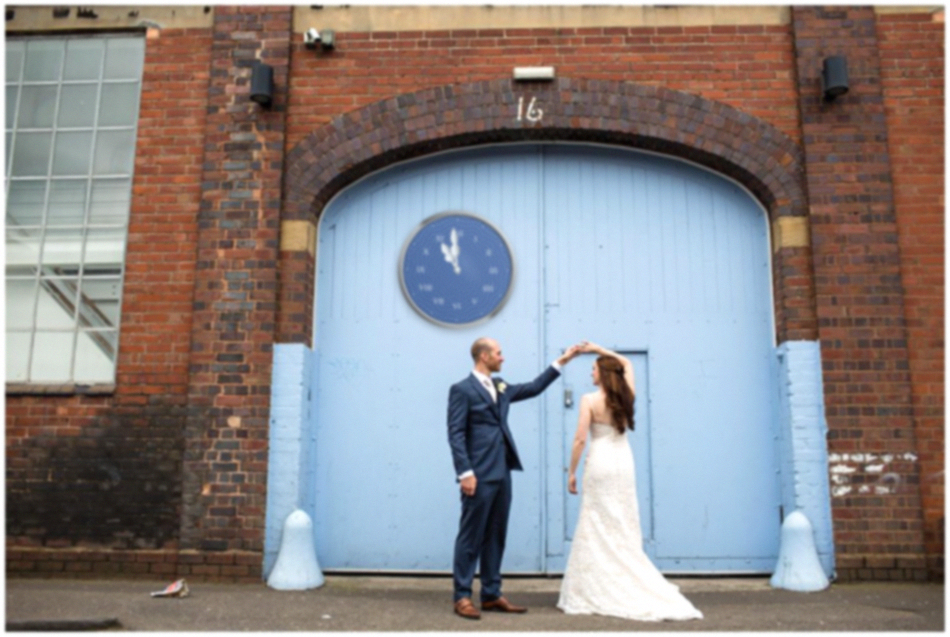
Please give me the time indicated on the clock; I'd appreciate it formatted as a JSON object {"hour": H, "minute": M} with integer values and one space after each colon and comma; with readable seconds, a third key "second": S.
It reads {"hour": 10, "minute": 59}
